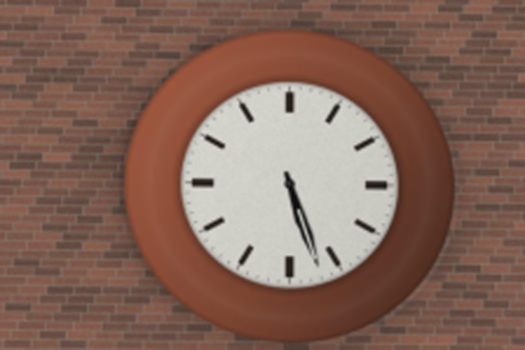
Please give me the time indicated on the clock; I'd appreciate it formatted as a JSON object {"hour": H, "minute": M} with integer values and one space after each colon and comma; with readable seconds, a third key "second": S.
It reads {"hour": 5, "minute": 27}
